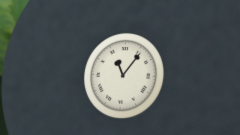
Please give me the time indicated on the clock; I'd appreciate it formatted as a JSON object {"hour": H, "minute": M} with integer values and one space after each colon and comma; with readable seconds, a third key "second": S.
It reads {"hour": 11, "minute": 6}
